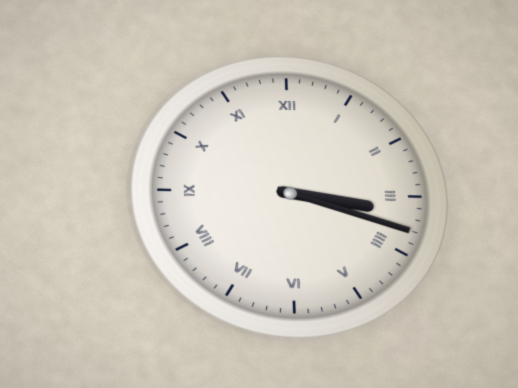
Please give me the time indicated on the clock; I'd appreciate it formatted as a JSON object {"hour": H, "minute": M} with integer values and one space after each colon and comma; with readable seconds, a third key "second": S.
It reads {"hour": 3, "minute": 18}
